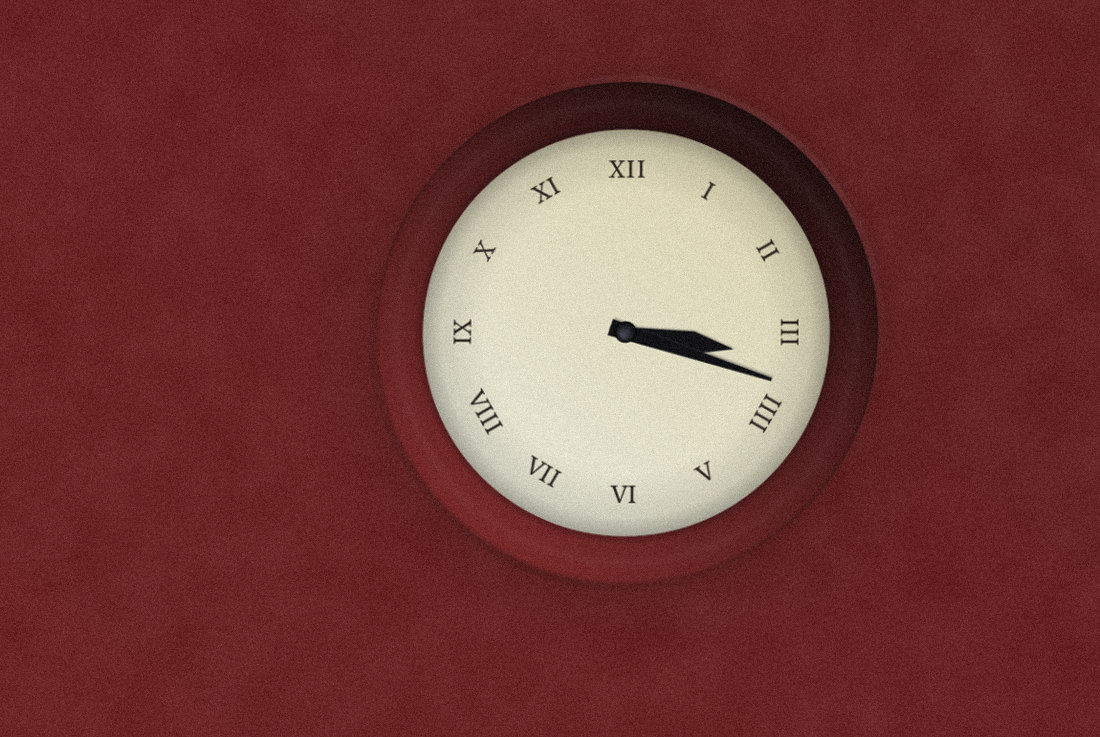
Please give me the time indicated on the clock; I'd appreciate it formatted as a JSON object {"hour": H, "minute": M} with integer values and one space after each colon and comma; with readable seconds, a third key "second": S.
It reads {"hour": 3, "minute": 18}
